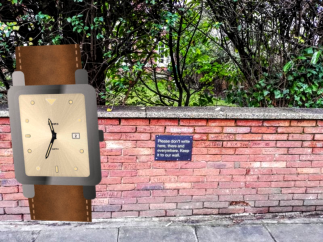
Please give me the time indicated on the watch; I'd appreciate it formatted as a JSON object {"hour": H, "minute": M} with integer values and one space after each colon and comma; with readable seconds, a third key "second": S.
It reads {"hour": 11, "minute": 34}
